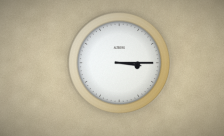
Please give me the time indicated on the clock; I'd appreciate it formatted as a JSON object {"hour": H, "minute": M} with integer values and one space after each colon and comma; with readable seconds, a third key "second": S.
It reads {"hour": 3, "minute": 15}
